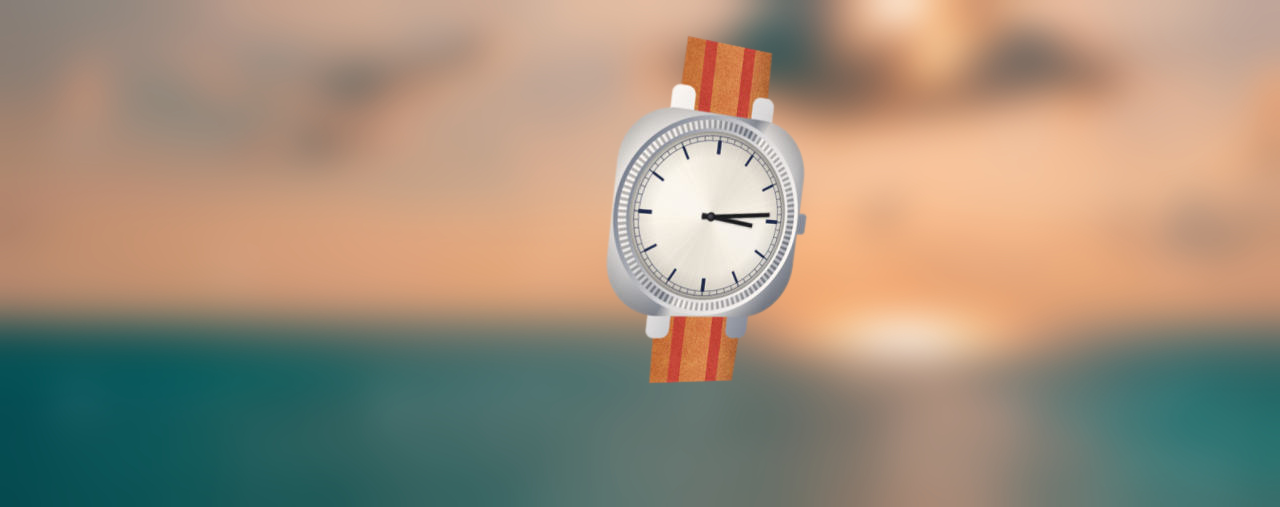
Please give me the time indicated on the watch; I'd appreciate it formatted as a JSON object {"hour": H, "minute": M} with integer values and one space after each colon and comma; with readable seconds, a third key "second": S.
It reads {"hour": 3, "minute": 14}
